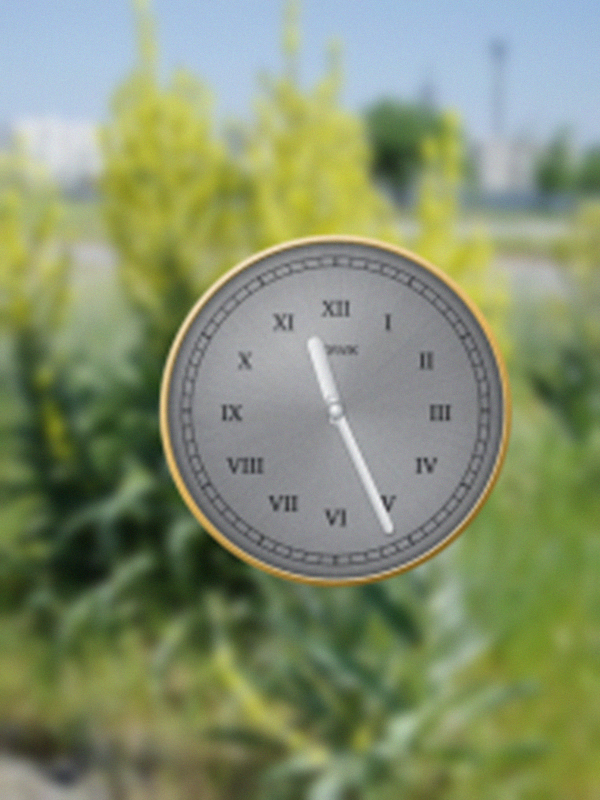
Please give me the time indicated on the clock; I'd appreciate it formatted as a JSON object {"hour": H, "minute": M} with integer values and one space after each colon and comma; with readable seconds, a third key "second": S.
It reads {"hour": 11, "minute": 26}
